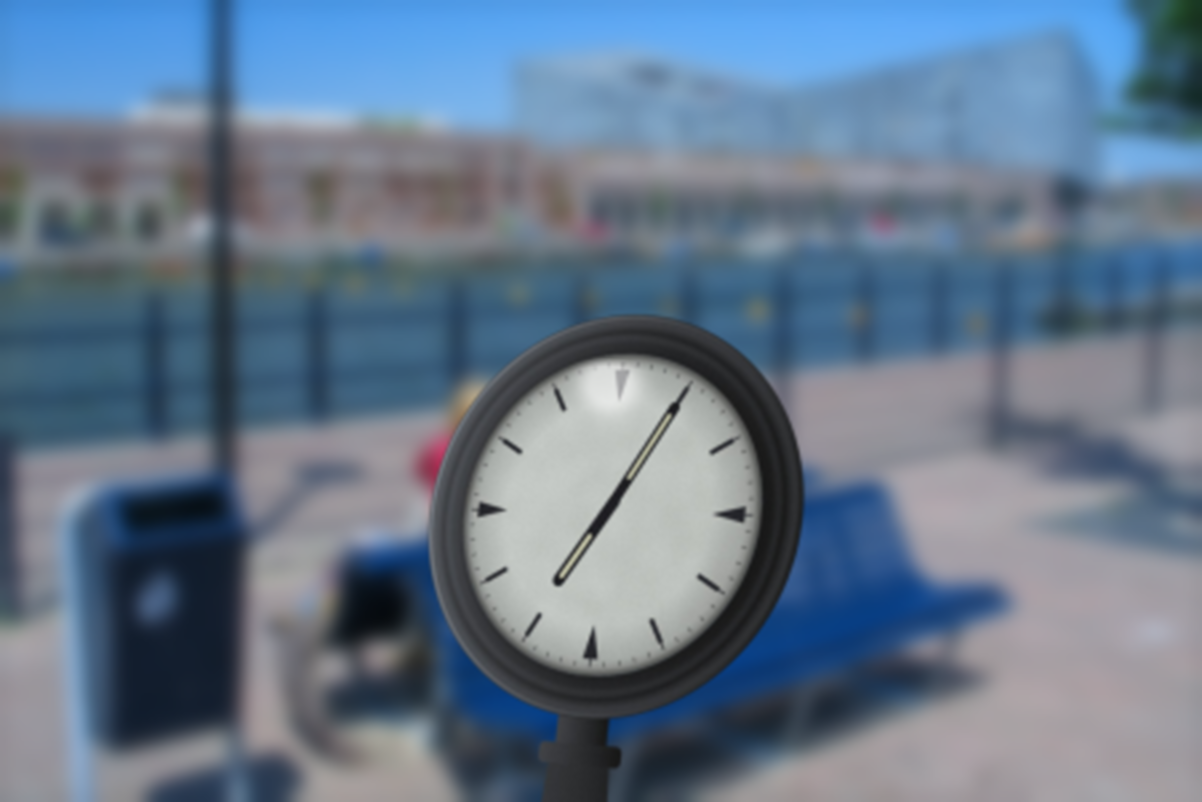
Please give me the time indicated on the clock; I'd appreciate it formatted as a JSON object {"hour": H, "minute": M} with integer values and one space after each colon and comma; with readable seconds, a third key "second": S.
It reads {"hour": 7, "minute": 5}
